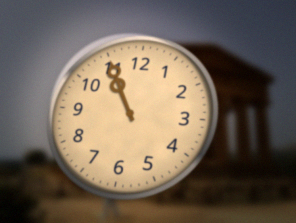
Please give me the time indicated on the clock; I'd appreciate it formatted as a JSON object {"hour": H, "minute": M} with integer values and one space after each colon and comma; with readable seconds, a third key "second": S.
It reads {"hour": 10, "minute": 55}
